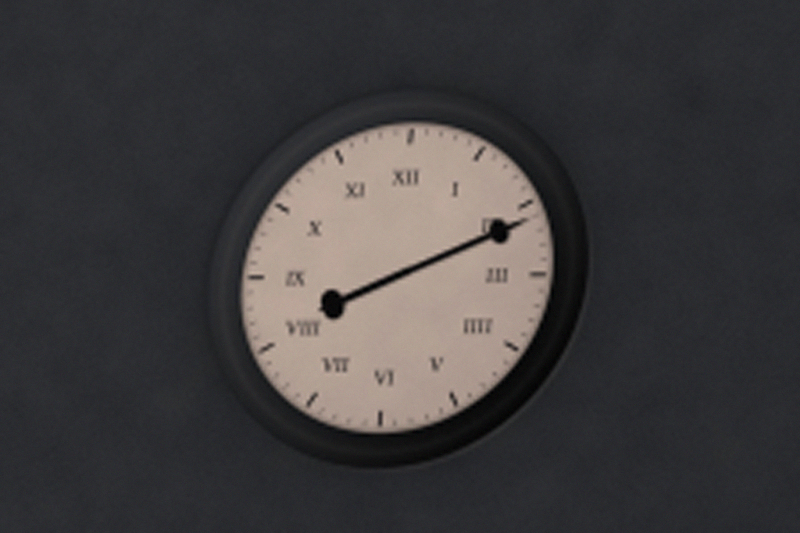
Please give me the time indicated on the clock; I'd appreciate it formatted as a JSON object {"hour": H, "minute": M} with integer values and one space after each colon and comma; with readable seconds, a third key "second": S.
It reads {"hour": 8, "minute": 11}
